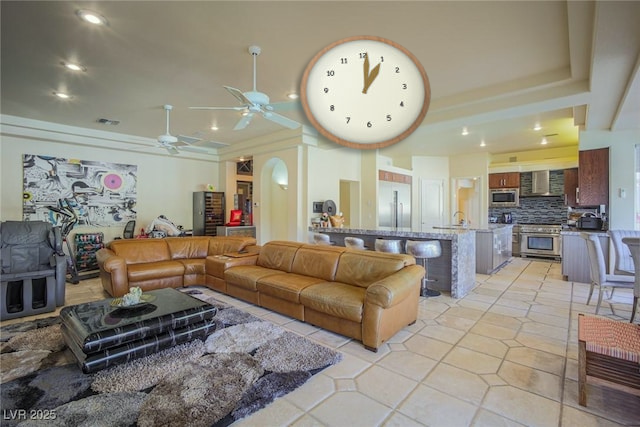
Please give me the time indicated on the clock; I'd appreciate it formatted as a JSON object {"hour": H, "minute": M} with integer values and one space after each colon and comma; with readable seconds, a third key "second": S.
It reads {"hour": 1, "minute": 1}
